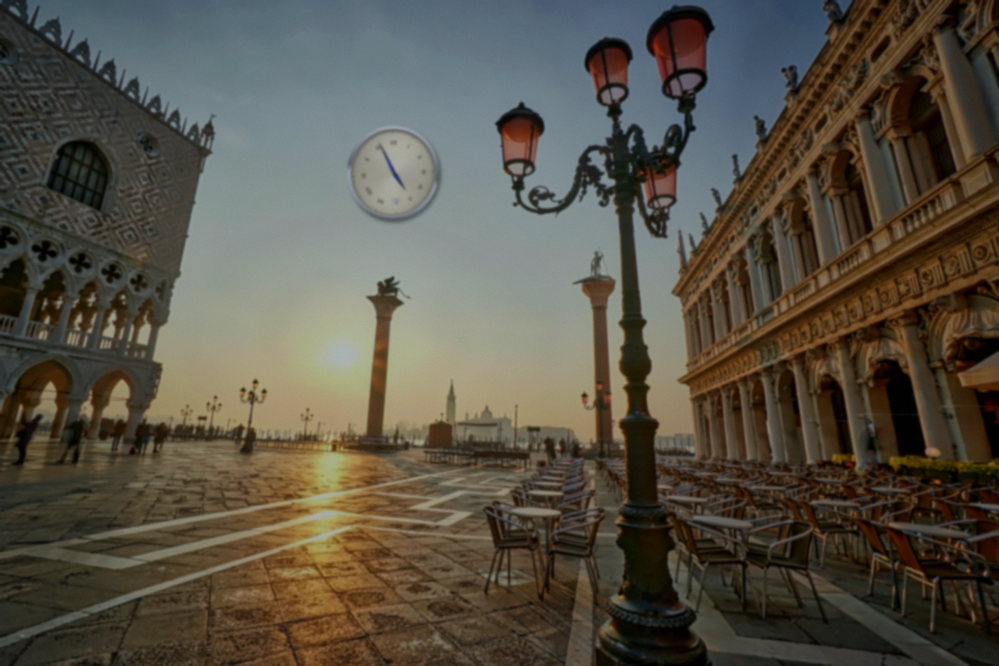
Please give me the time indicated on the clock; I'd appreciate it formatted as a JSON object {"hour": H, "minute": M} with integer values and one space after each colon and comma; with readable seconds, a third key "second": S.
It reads {"hour": 4, "minute": 56}
